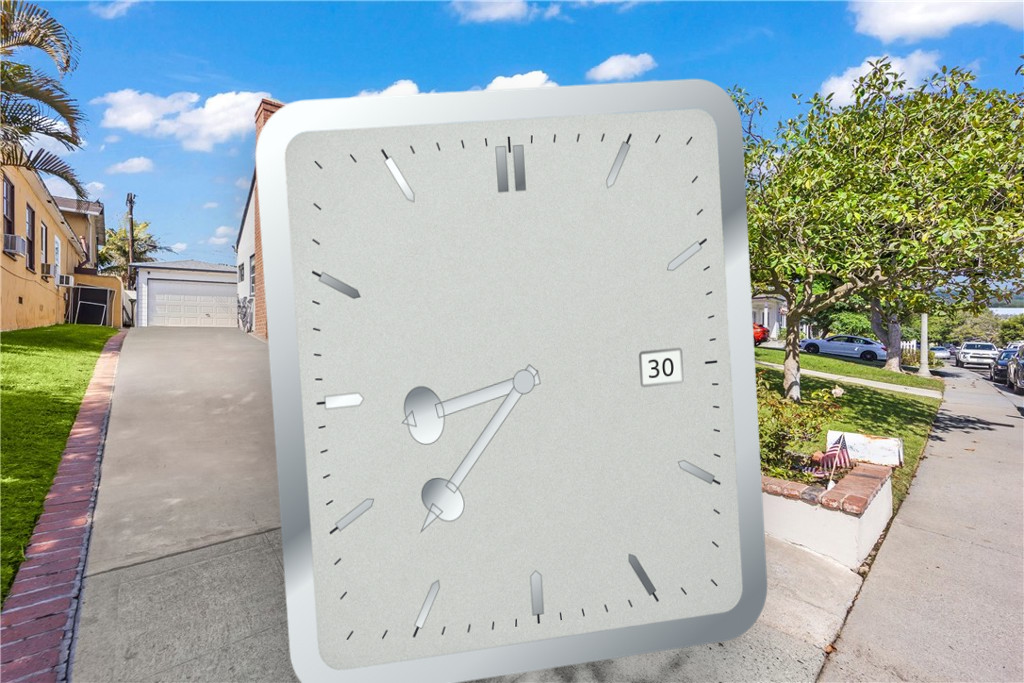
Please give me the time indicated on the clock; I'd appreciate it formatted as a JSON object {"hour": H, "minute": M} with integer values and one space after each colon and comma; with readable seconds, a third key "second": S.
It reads {"hour": 8, "minute": 37}
